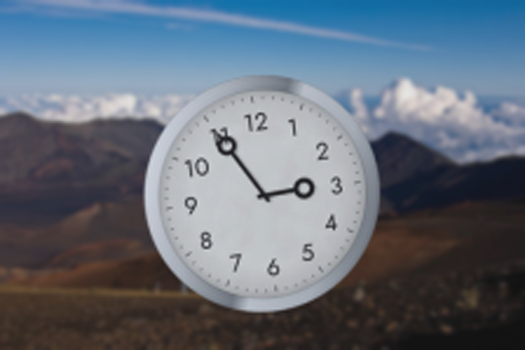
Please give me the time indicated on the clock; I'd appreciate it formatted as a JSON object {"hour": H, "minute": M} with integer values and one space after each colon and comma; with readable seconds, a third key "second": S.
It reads {"hour": 2, "minute": 55}
